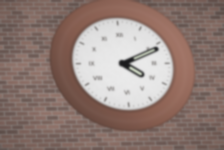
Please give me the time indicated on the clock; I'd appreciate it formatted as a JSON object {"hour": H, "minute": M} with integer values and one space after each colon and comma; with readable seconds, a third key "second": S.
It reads {"hour": 4, "minute": 11}
